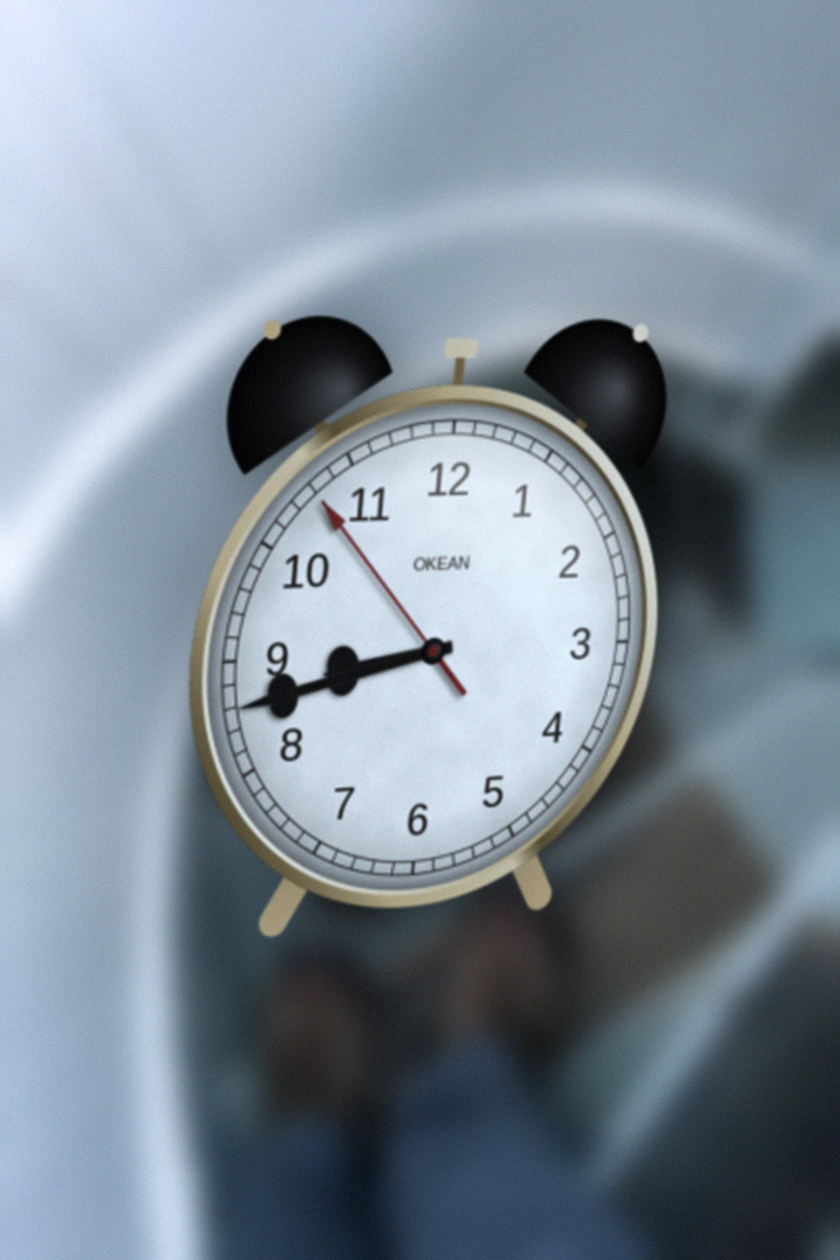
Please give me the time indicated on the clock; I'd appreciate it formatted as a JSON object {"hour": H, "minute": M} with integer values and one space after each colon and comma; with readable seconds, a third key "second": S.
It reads {"hour": 8, "minute": 42, "second": 53}
